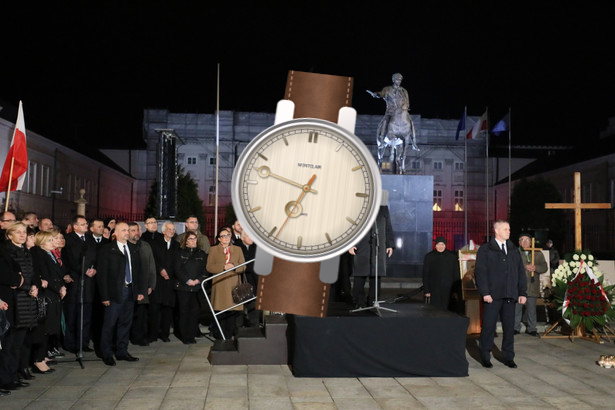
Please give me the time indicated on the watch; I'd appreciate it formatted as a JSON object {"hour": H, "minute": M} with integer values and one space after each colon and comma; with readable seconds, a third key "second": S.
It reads {"hour": 6, "minute": 47, "second": 34}
